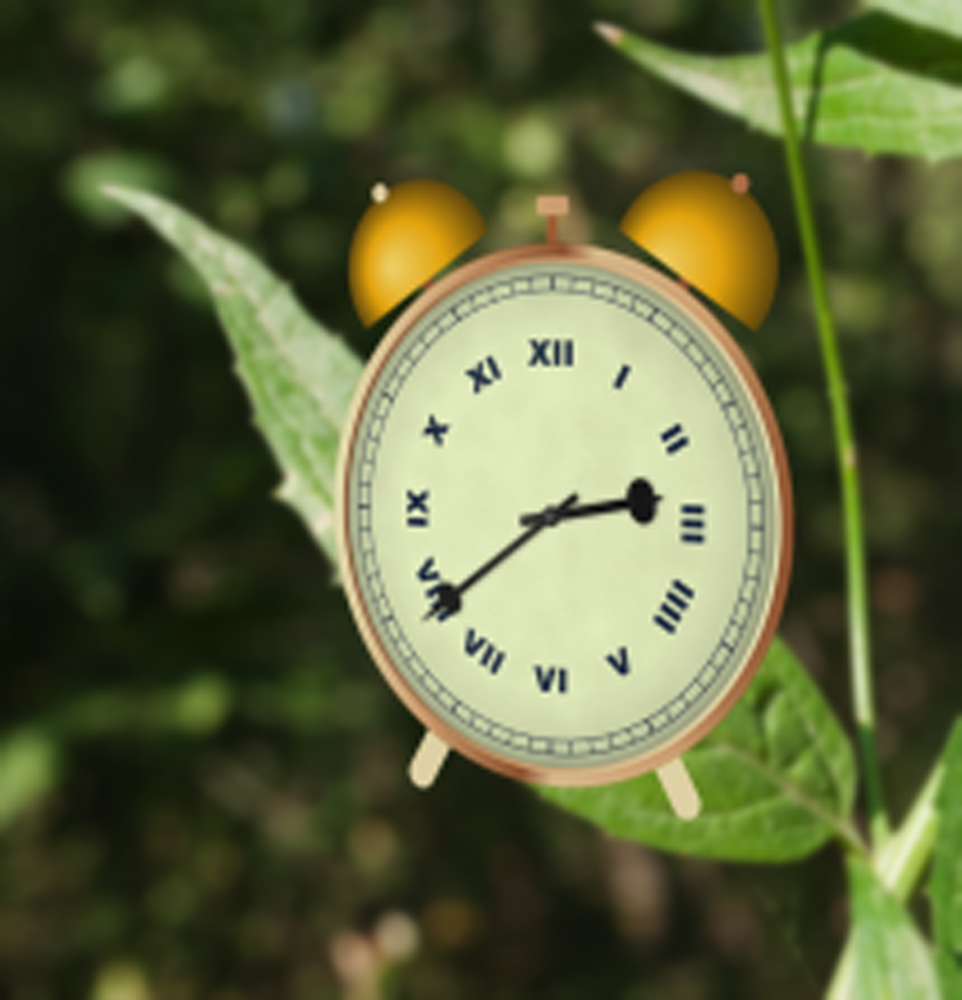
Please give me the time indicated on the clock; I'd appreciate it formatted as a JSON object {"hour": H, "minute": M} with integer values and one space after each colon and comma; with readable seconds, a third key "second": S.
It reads {"hour": 2, "minute": 39}
